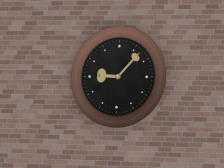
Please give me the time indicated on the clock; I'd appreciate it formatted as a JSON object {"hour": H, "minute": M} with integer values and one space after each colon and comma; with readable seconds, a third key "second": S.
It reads {"hour": 9, "minute": 7}
